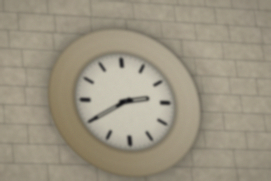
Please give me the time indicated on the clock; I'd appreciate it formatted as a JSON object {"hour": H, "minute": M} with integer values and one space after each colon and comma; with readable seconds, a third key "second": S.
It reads {"hour": 2, "minute": 40}
